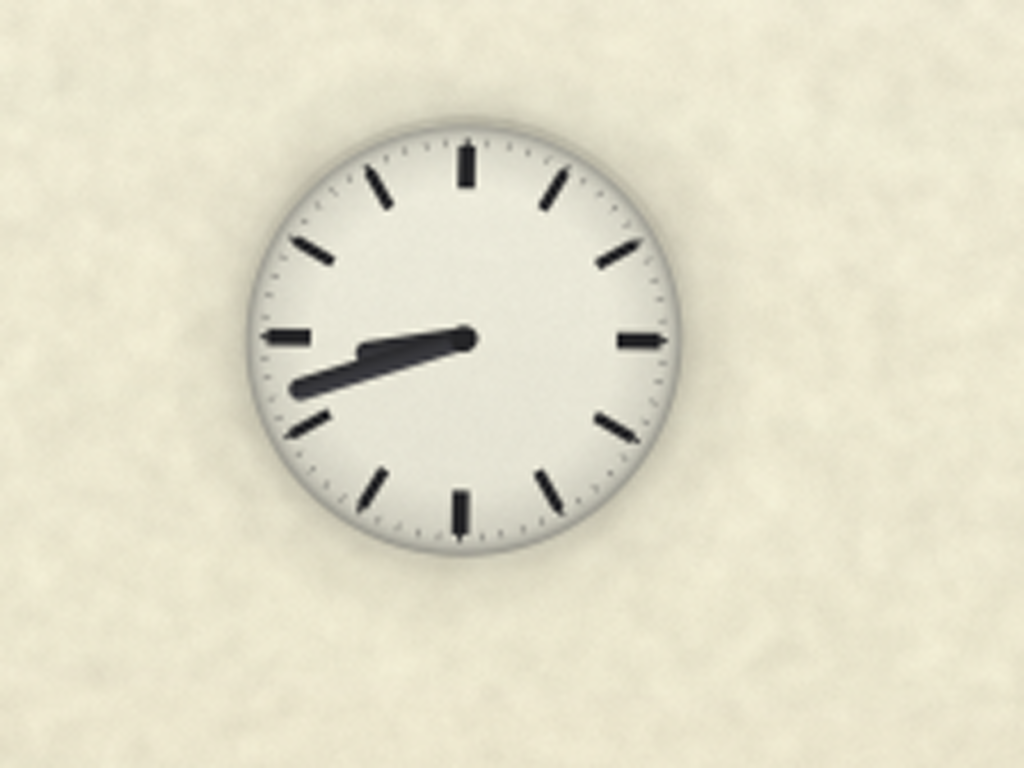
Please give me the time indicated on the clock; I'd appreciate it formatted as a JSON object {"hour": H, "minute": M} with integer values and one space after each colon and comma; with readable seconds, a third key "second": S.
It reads {"hour": 8, "minute": 42}
